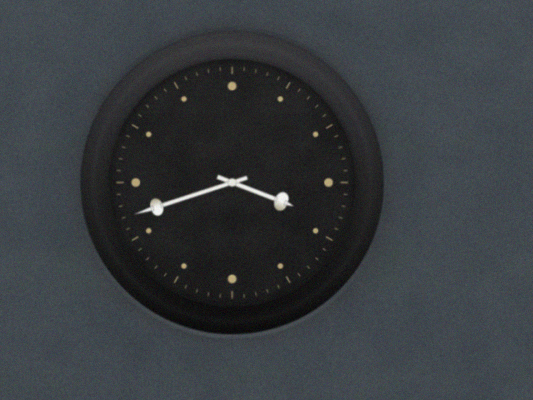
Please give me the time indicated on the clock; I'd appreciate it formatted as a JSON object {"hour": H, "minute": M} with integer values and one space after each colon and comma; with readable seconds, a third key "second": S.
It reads {"hour": 3, "minute": 42}
